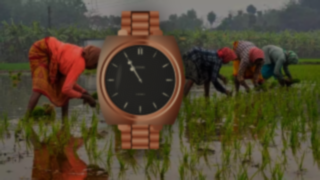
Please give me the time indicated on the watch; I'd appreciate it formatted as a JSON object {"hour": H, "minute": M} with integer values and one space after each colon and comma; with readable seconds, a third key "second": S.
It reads {"hour": 10, "minute": 55}
